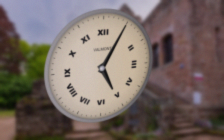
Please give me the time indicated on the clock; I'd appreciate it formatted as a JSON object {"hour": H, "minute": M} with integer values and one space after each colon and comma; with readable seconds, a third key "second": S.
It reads {"hour": 5, "minute": 5}
